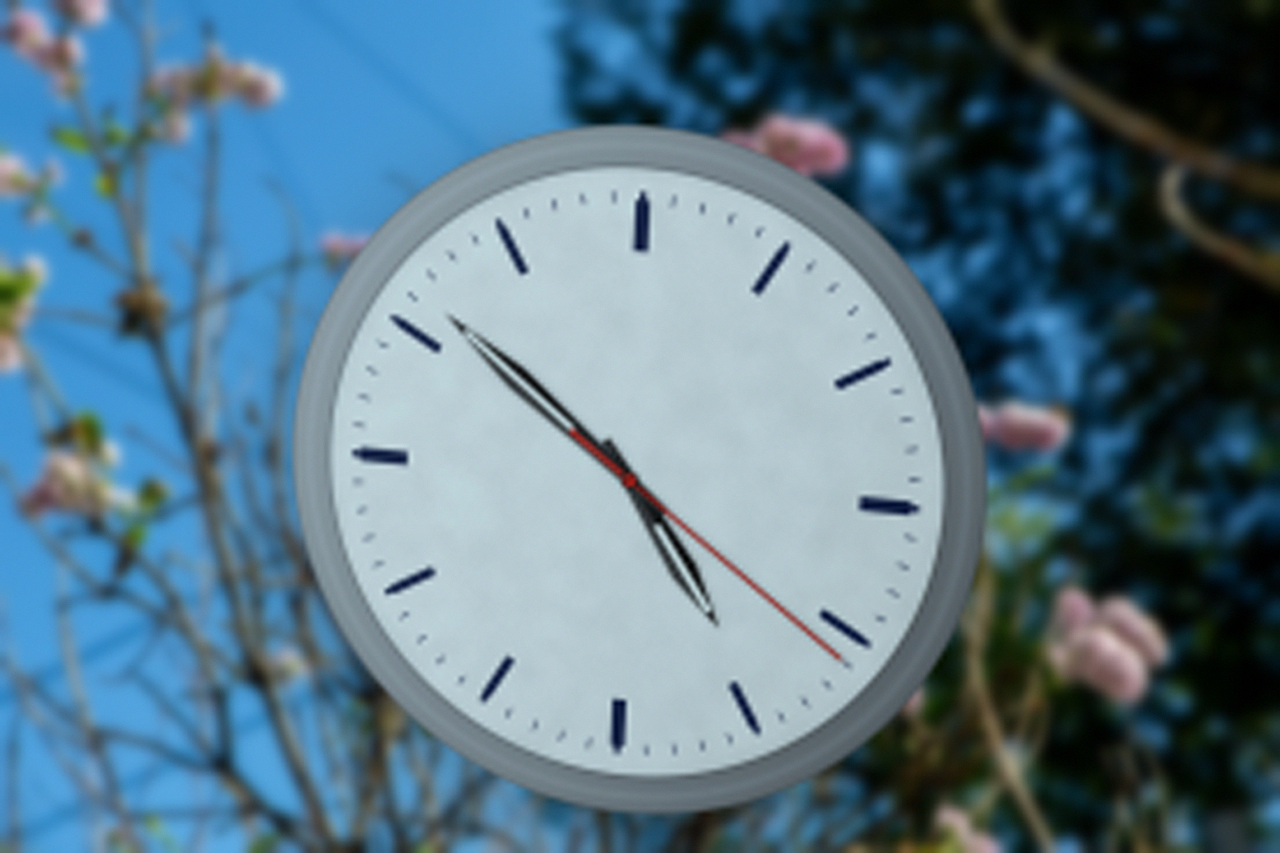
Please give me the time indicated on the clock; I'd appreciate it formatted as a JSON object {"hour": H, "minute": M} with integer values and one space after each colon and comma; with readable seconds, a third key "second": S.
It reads {"hour": 4, "minute": 51, "second": 21}
